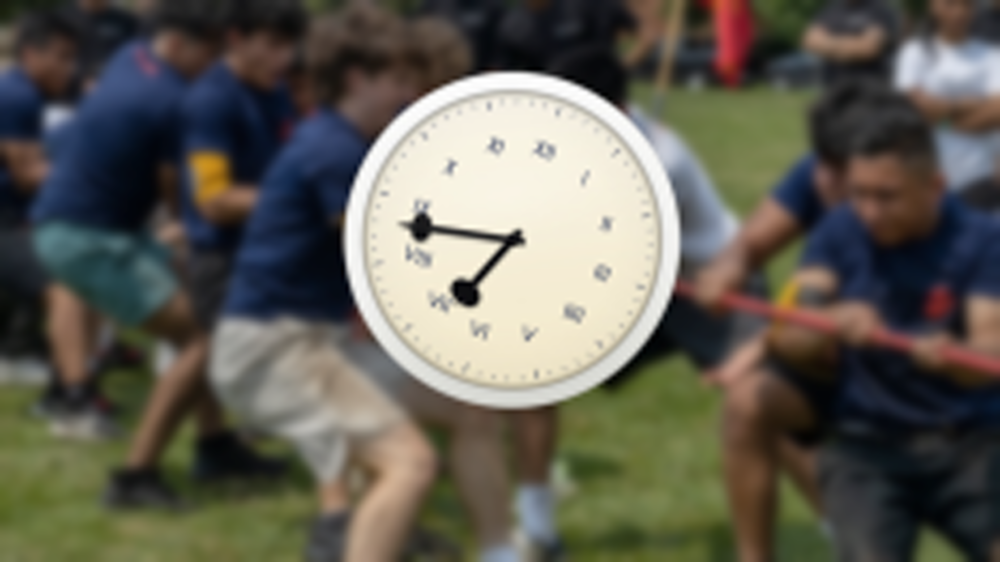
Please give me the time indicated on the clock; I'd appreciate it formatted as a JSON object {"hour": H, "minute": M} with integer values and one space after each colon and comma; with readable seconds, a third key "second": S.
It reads {"hour": 6, "minute": 43}
